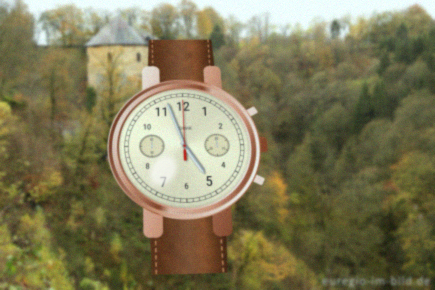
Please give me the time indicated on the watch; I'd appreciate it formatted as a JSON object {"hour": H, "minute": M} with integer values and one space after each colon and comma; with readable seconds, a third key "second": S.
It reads {"hour": 4, "minute": 57}
